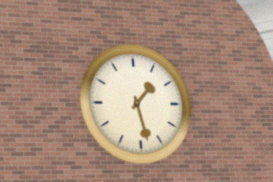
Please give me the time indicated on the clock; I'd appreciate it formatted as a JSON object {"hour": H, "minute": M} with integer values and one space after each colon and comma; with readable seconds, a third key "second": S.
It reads {"hour": 1, "minute": 28}
